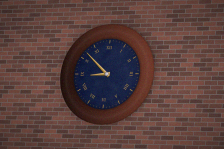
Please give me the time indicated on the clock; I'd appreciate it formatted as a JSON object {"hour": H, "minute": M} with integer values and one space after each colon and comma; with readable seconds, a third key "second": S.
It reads {"hour": 8, "minute": 52}
